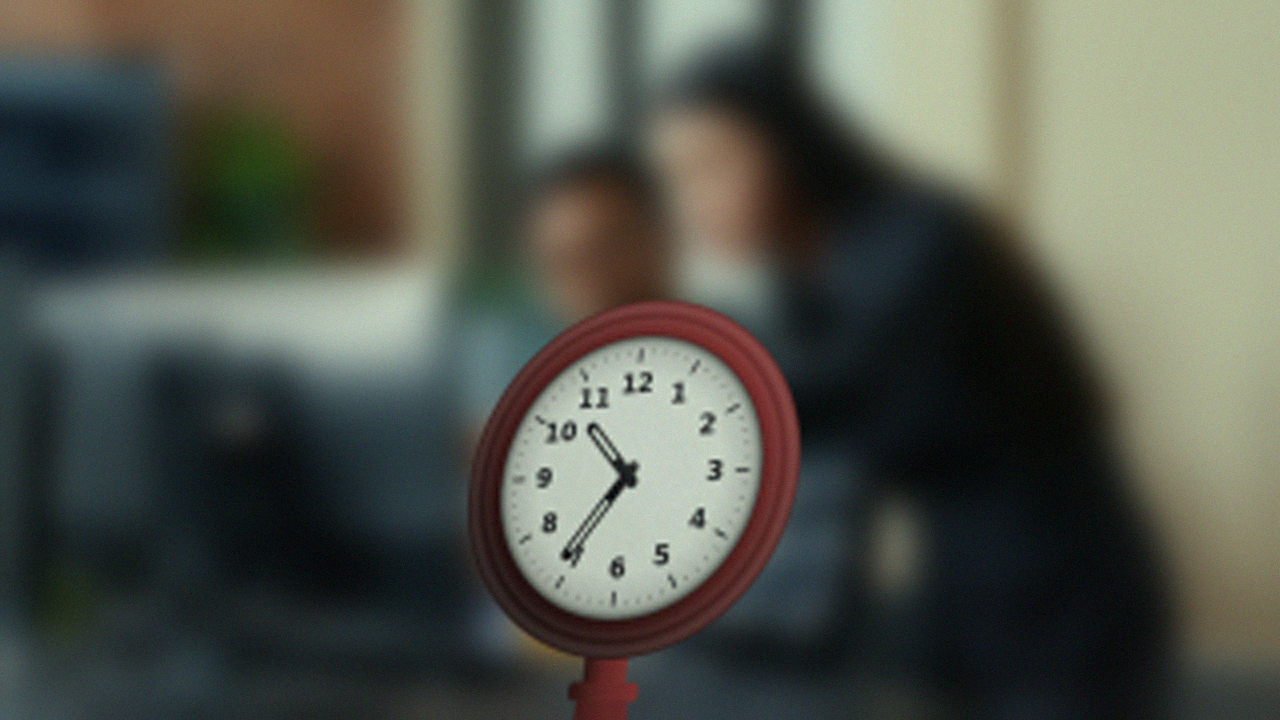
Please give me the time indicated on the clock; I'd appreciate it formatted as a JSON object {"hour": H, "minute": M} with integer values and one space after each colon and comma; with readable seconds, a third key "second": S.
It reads {"hour": 10, "minute": 36}
